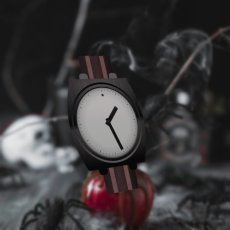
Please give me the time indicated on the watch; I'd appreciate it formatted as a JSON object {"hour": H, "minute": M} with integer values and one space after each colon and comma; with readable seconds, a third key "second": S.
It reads {"hour": 1, "minute": 27}
